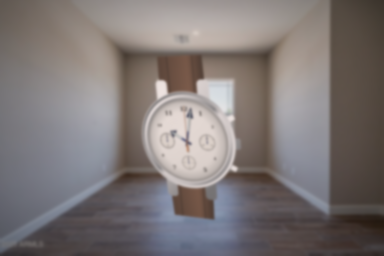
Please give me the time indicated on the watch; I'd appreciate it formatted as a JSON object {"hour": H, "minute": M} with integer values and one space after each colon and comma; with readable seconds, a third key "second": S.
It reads {"hour": 10, "minute": 2}
